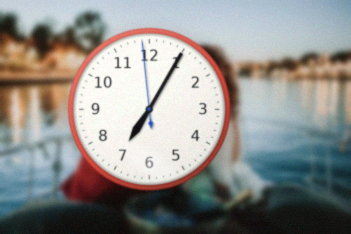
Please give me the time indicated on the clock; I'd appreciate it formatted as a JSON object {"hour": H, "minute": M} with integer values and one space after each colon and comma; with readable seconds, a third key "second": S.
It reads {"hour": 7, "minute": 4, "second": 59}
